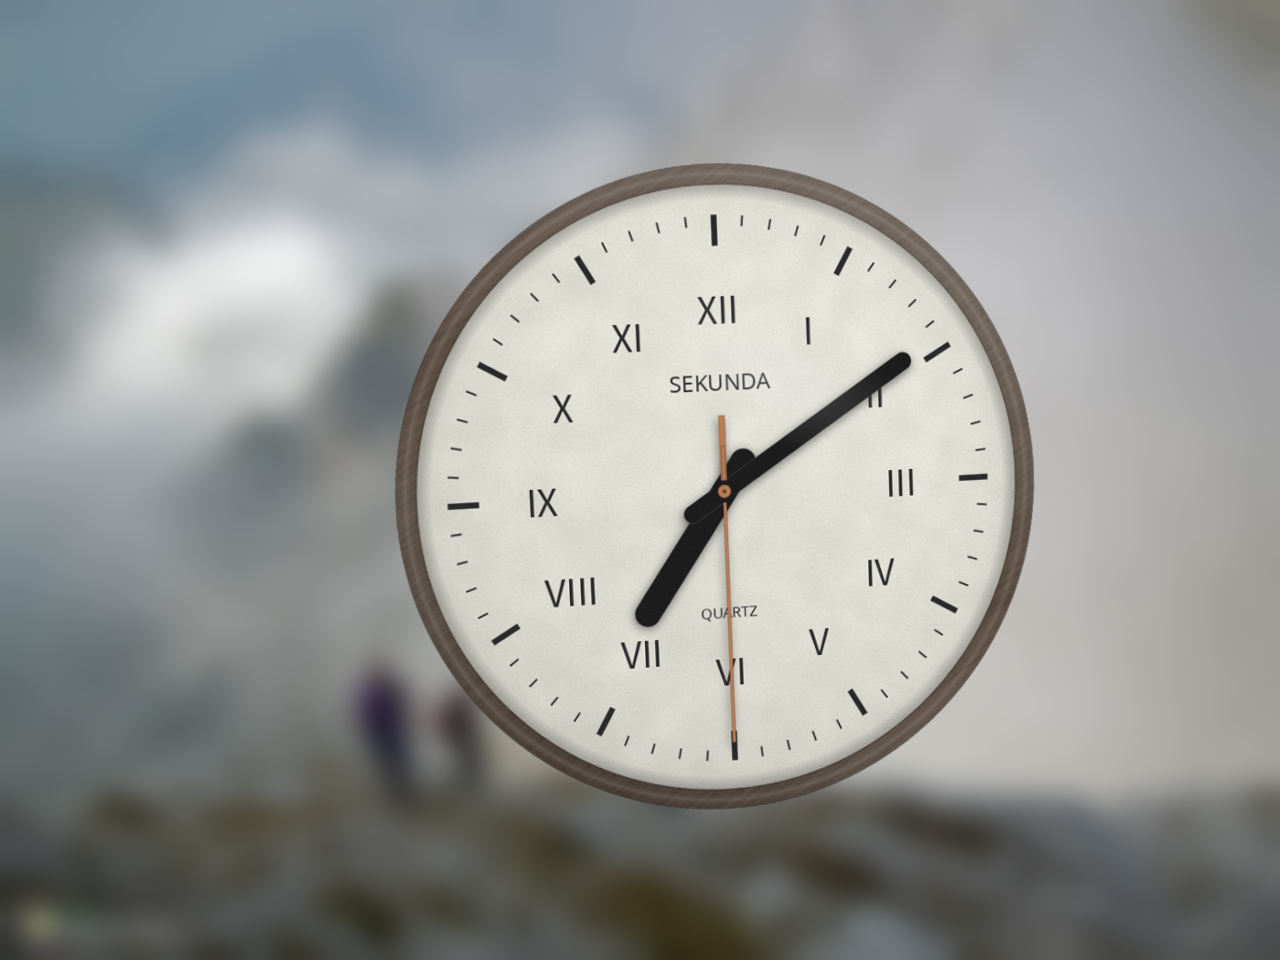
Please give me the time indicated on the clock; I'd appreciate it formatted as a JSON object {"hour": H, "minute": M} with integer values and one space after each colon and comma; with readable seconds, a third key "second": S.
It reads {"hour": 7, "minute": 9, "second": 30}
